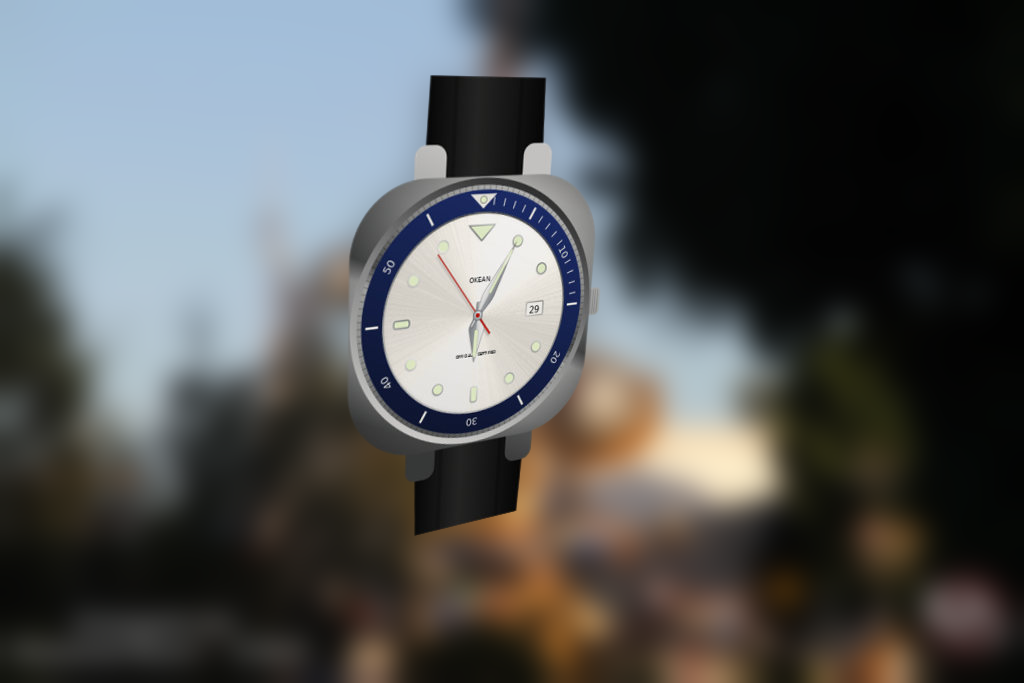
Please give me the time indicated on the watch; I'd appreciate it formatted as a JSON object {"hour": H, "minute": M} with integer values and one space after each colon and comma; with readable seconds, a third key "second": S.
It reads {"hour": 6, "minute": 4, "second": 54}
